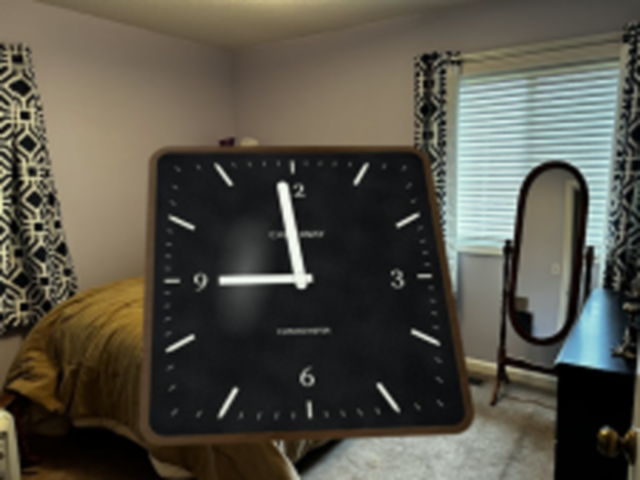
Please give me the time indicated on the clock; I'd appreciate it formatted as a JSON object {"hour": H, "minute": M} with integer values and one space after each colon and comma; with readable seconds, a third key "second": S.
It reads {"hour": 8, "minute": 59}
